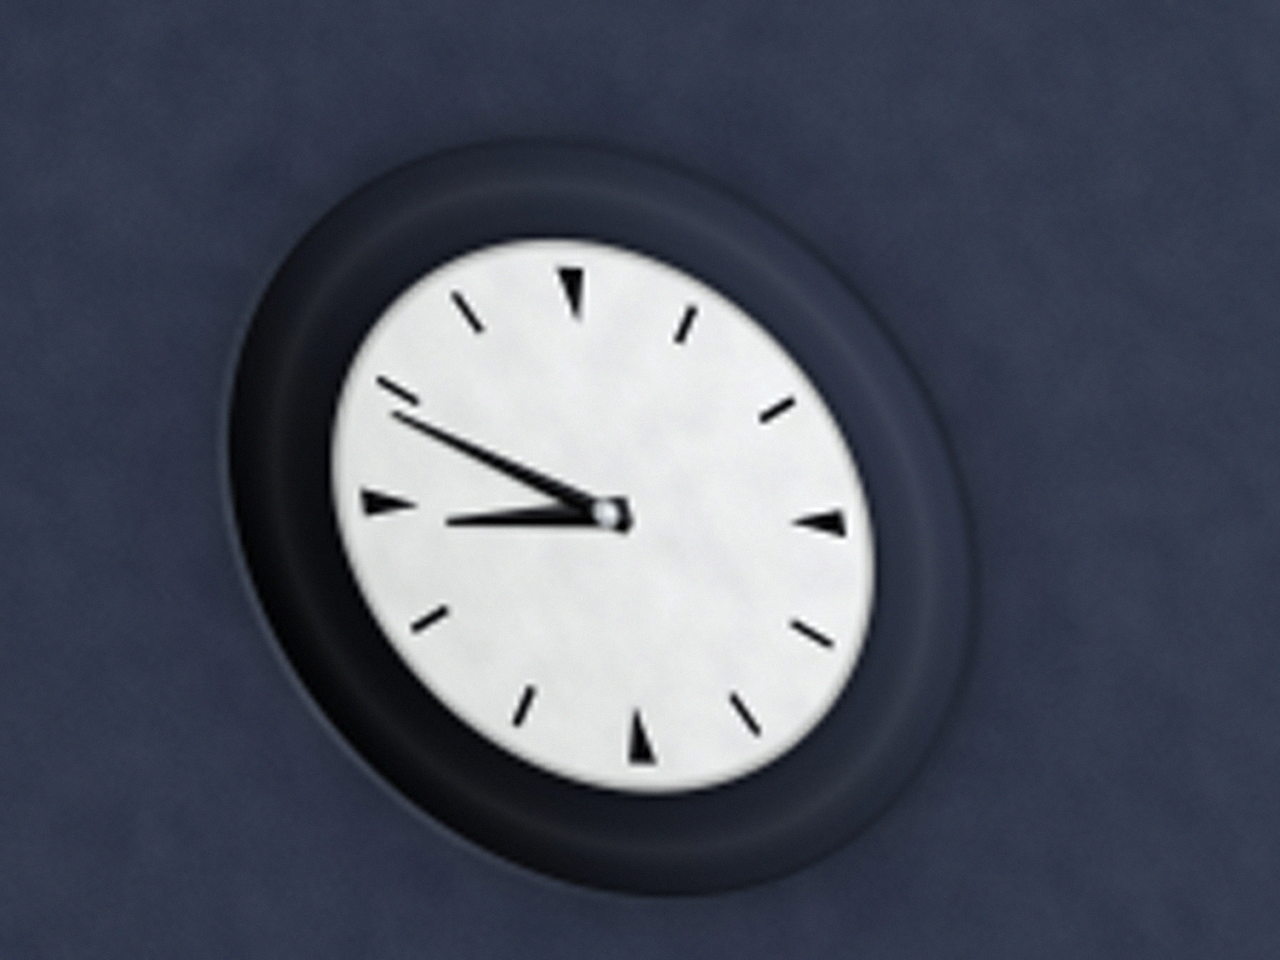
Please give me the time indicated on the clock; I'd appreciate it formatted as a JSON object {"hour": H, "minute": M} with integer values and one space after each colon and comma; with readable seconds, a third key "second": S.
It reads {"hour": 8, "minute": 49}
